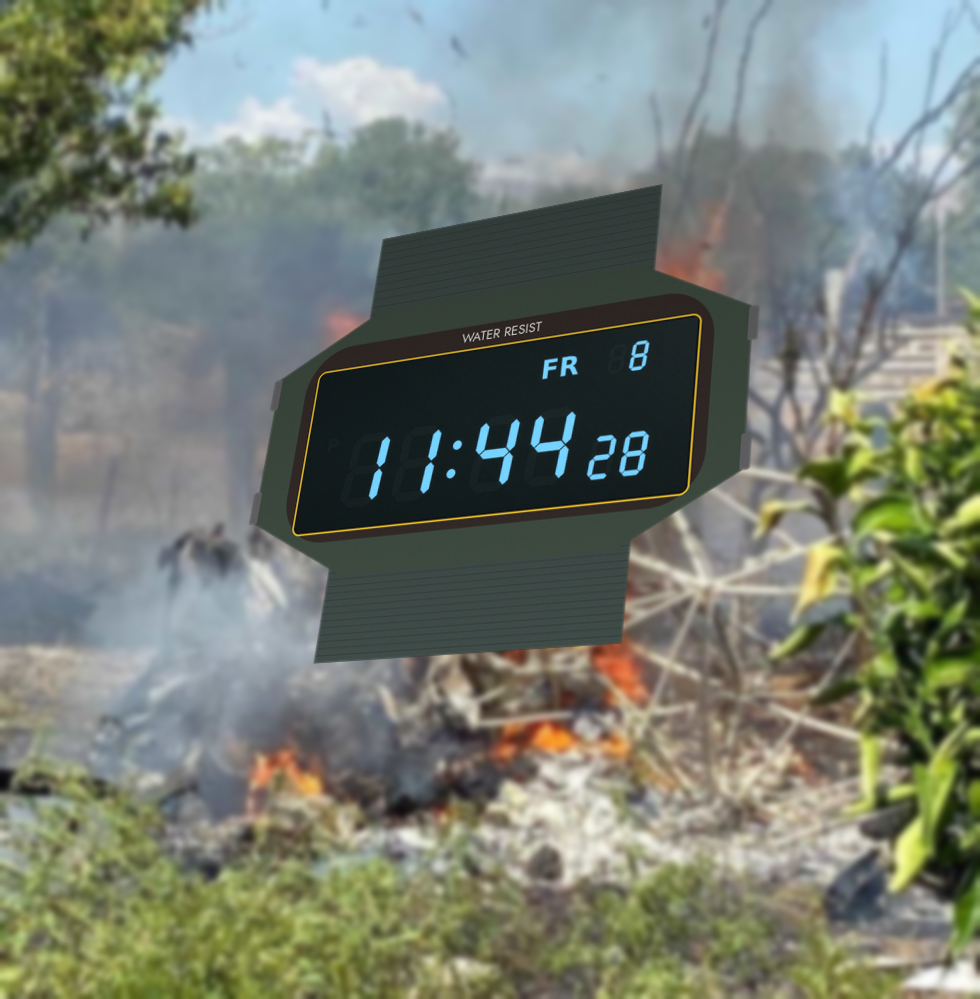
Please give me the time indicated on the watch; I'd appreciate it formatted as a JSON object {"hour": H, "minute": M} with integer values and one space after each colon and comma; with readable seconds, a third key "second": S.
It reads {"hour": 11, "minute": 44, "second": 28}
